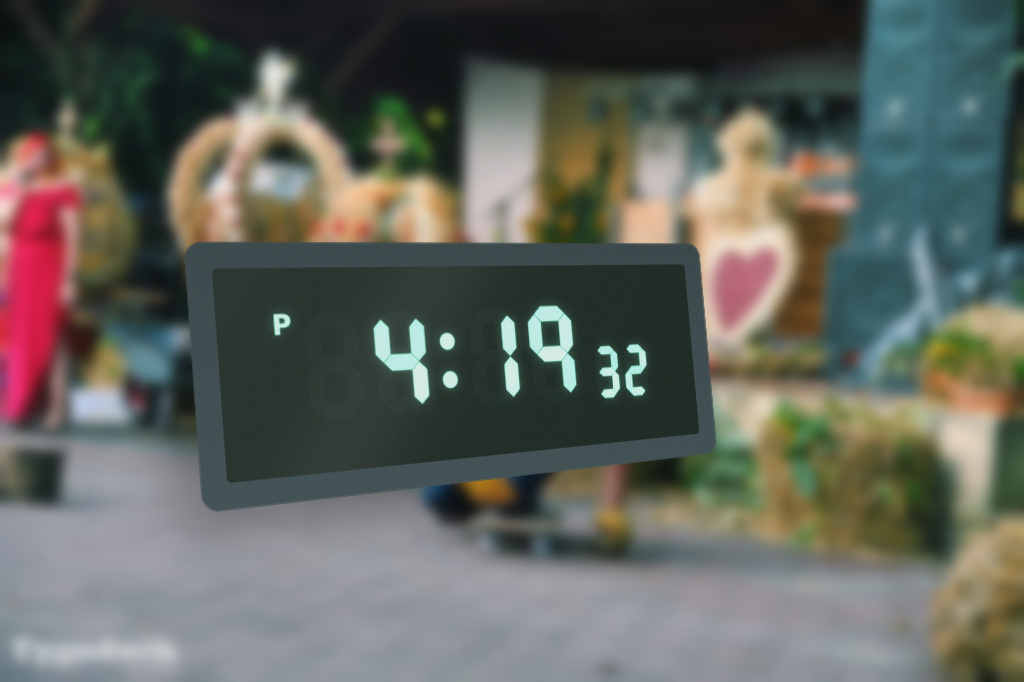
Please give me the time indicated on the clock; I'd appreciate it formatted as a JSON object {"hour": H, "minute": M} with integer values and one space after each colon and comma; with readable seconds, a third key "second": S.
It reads {"hour": 4, "minute": 19, "second": 32}
